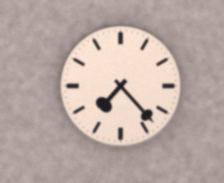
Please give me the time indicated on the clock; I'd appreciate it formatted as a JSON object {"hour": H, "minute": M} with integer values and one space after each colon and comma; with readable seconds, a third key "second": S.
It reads {"hour": 7, "minute": 23}
